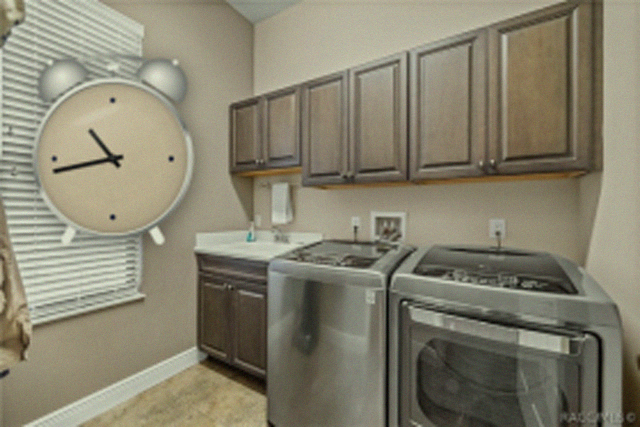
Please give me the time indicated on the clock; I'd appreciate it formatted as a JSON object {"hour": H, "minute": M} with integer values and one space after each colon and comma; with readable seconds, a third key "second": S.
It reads {"hour": 10, "minute": 43}
